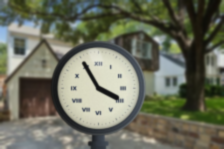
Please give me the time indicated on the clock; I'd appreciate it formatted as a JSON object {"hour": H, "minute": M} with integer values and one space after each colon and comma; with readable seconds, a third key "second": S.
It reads {"hour": 3, "minute": 55}
